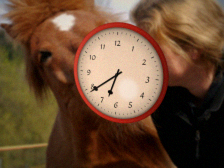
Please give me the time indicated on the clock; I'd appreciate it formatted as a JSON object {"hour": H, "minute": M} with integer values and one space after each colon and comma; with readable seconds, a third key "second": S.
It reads {"hour": 6, "minute": 39}
